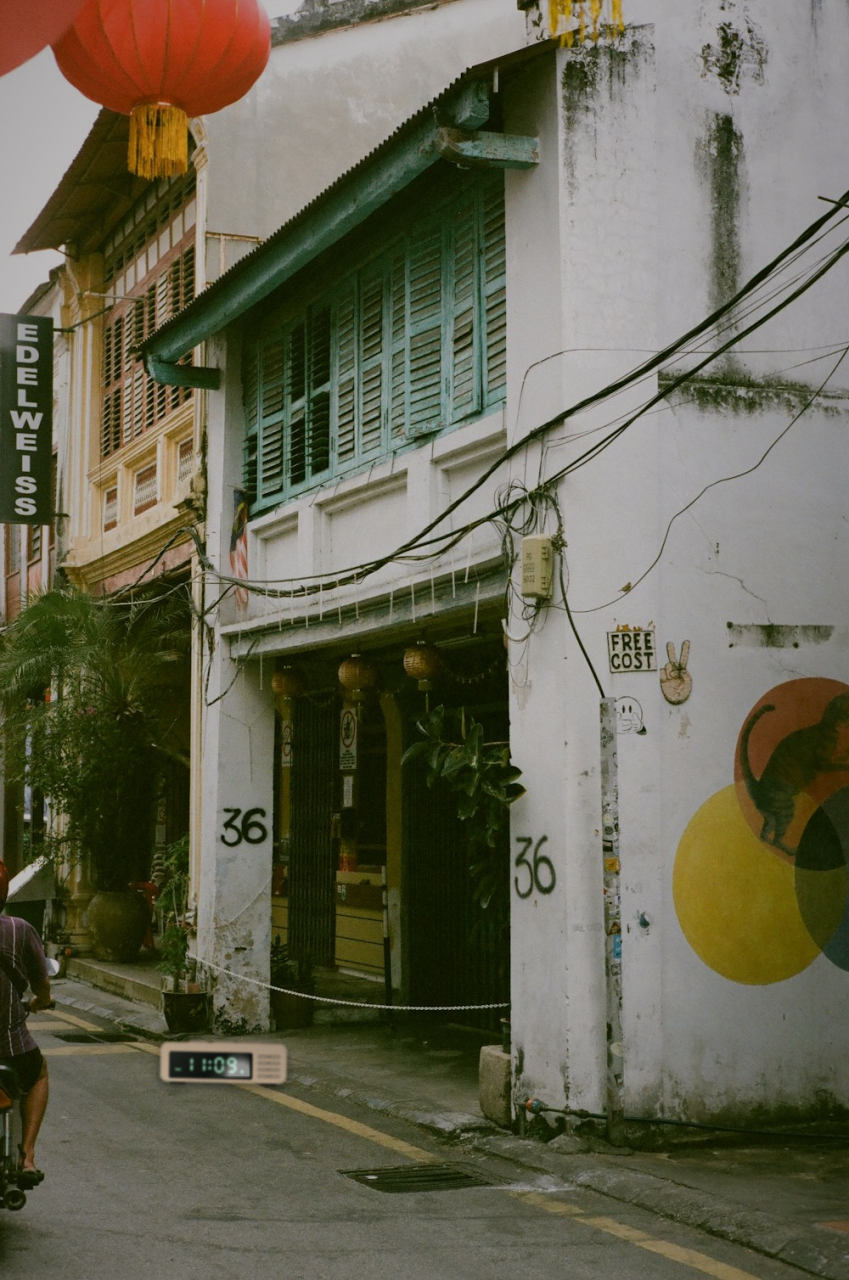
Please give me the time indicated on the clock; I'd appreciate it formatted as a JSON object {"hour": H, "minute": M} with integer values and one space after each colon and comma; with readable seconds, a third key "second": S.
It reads {"hour": 11, "minute": 9}
